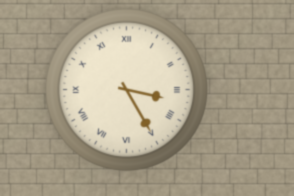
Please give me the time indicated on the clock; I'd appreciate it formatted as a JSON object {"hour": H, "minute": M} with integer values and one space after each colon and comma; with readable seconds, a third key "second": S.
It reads {"hour": 3, "minute": 25}
